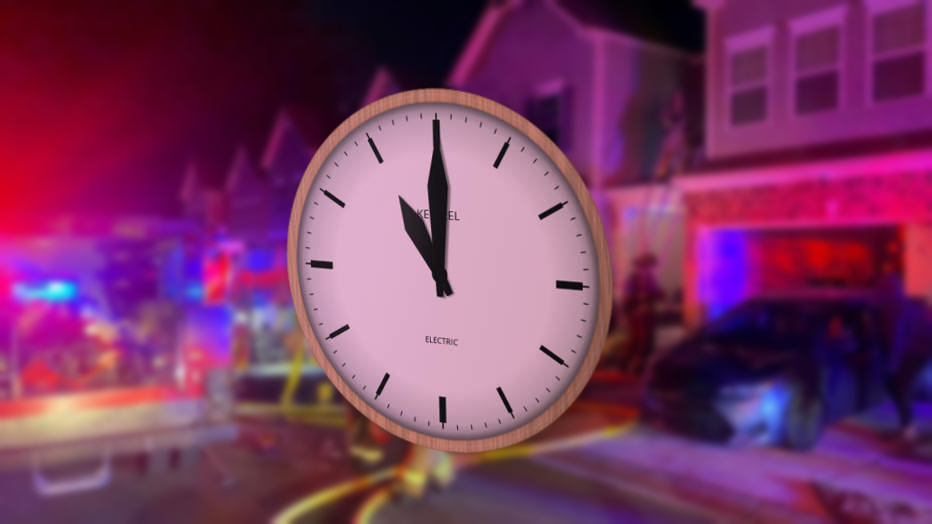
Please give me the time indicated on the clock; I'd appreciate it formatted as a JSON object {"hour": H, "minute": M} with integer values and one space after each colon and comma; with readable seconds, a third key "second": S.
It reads {"hour": 11, "minute": 0}
